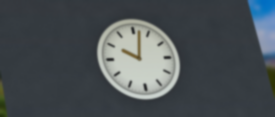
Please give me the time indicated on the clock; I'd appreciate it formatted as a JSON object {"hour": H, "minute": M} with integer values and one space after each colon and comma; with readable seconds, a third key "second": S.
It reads {"hour": 10, "minute": 2}
